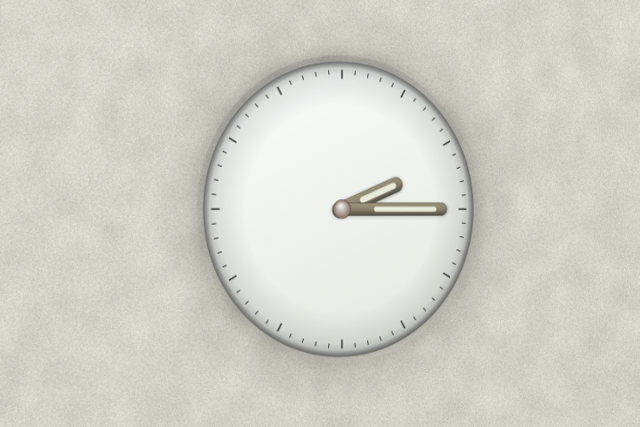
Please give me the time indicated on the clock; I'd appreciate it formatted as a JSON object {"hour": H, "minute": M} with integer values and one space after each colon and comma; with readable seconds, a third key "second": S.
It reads {"hour": 2, "minute": 15}
